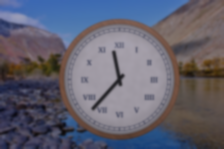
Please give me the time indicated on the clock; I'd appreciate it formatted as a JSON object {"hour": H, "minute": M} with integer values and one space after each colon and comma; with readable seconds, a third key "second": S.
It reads {"hour": 11, "minute": 37}
